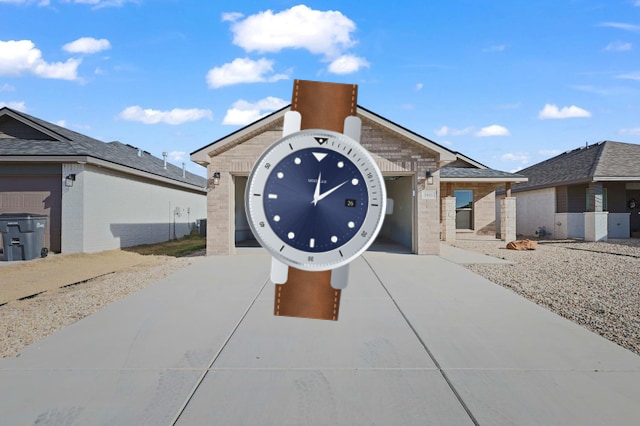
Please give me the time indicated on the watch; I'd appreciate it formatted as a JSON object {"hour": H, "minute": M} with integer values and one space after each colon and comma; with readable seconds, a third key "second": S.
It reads {"hour": 12, "minute": 9}
